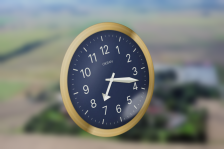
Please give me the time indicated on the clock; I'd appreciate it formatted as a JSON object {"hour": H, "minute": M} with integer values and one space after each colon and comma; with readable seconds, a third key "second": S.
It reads {"hour": 7, "minute": 18}
